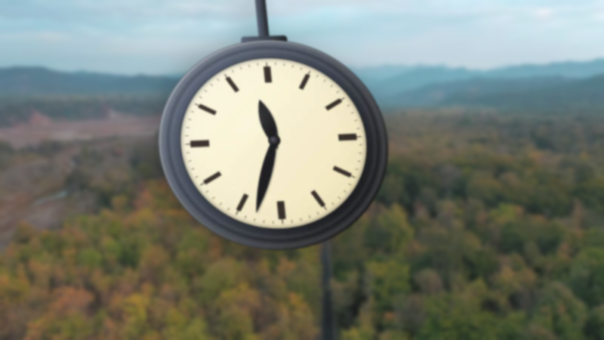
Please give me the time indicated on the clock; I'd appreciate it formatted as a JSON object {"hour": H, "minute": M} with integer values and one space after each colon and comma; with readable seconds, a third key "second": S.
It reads {"hour": 11, "minute": 33}
